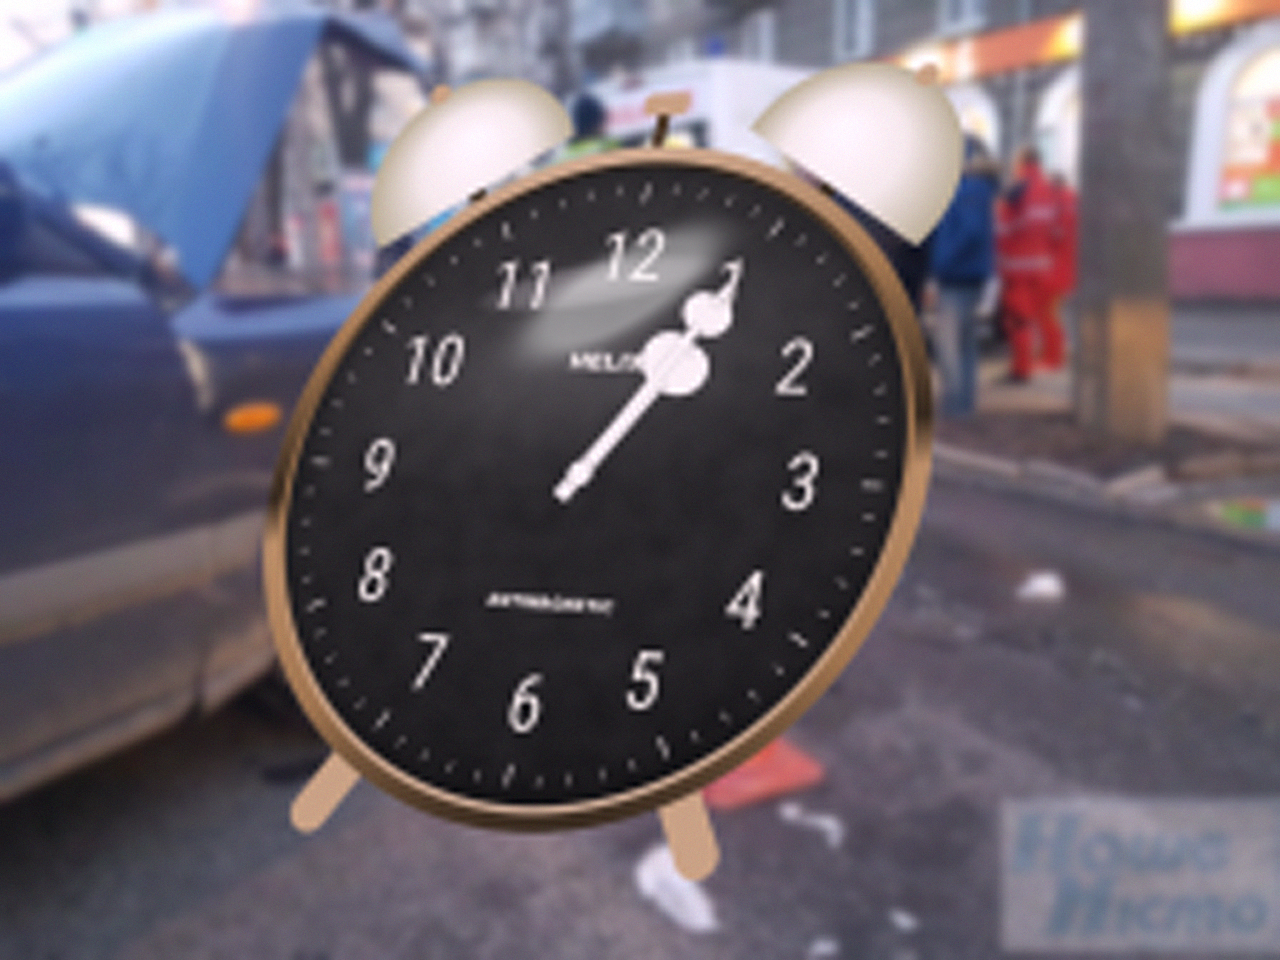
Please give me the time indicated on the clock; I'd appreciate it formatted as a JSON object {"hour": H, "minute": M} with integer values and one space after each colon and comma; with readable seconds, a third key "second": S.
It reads {"hour": 1, "minute": 5}
